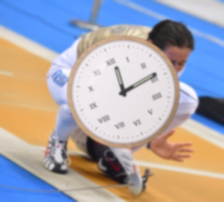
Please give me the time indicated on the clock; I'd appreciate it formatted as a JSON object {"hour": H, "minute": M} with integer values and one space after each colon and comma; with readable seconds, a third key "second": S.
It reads {"hour": 12, "minute": 14}
